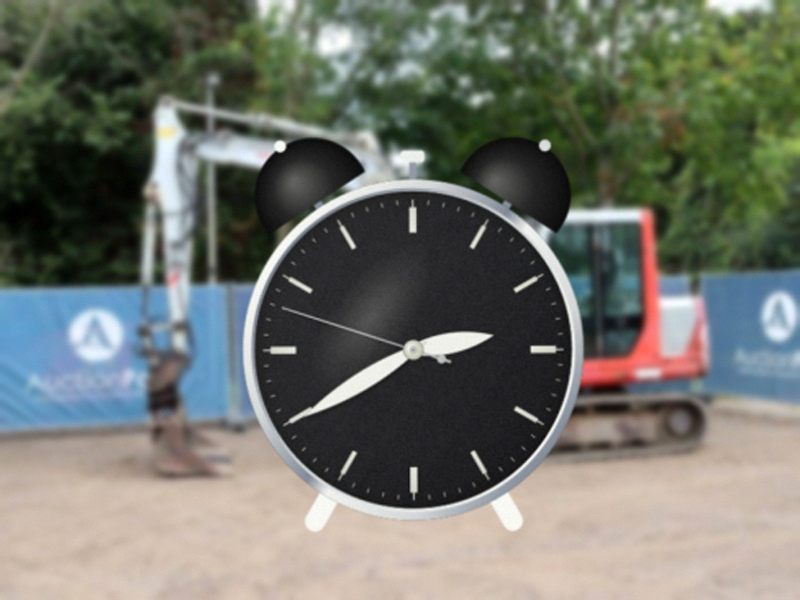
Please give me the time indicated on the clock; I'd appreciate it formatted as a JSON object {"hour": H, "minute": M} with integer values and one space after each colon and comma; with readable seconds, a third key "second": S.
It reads {"hour": 2, "minute": 39, "second": 48}
